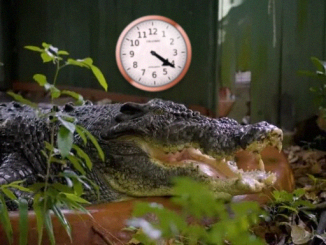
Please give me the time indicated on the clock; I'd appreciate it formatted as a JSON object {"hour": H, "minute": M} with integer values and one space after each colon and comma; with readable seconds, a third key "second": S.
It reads {"hour": 4, "minute": 21}
